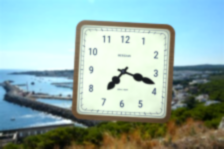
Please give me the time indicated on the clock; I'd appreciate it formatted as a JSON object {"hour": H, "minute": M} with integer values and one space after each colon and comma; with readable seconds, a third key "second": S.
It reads {"hour": 7, "minute": 18}
